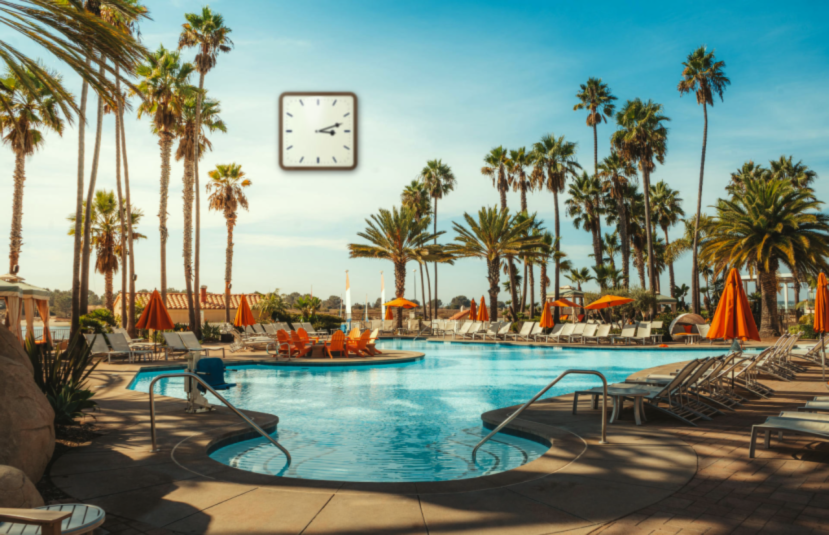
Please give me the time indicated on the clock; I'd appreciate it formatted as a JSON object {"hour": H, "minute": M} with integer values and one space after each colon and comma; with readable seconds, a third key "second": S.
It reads {"hour": 3, "minute": 12}
